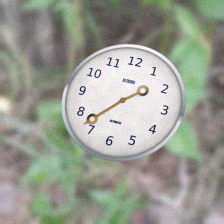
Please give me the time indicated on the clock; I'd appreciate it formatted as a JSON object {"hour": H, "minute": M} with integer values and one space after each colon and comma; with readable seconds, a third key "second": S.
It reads {"hour": 1, "minute": 37}
